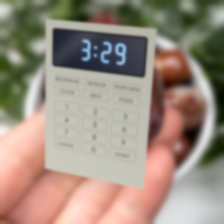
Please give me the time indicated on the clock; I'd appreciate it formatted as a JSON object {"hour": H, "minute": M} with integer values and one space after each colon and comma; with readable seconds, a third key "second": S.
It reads {"hour": 3, "minute": 29}
